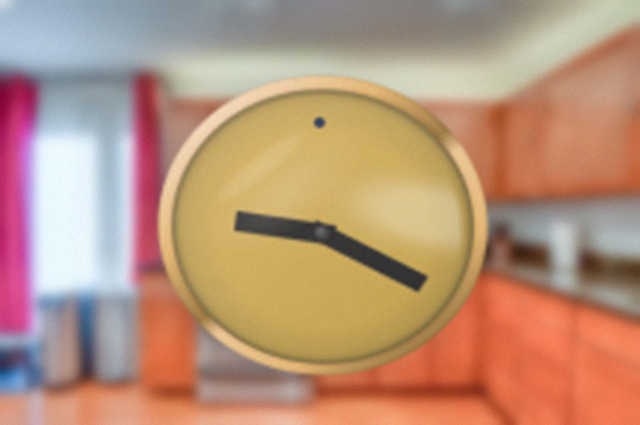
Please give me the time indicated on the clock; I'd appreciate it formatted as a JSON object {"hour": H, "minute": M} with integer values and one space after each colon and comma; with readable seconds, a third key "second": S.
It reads {"hour": 9, "minute": 20}
